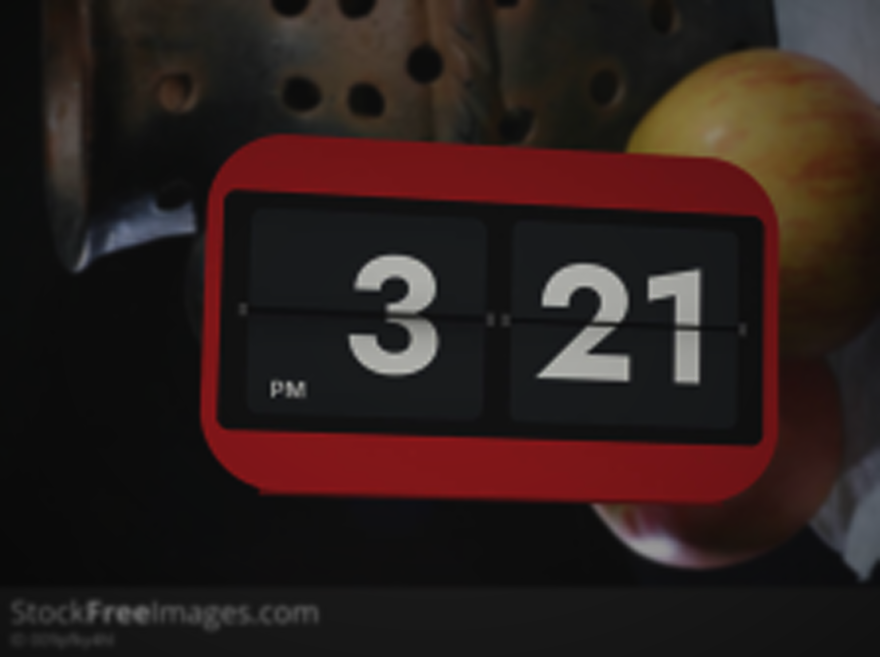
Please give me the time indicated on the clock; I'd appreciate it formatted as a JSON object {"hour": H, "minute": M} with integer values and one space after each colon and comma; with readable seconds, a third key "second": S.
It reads {"hour": 3, "minute": 21}
